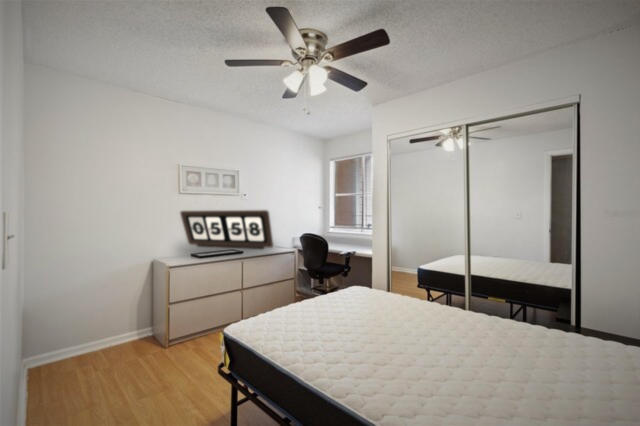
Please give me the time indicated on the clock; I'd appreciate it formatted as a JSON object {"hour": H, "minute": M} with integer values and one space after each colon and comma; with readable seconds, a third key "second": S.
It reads {"hour": 5, "minute": 58}
